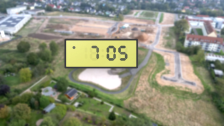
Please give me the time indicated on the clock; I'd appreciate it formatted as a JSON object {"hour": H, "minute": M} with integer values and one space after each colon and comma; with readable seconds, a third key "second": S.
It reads {"hour": 7, "minute": 5}
